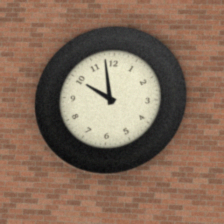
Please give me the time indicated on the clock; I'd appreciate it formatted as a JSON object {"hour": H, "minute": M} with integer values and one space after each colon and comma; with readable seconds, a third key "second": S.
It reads {"hour": 9, "minute": 58}
